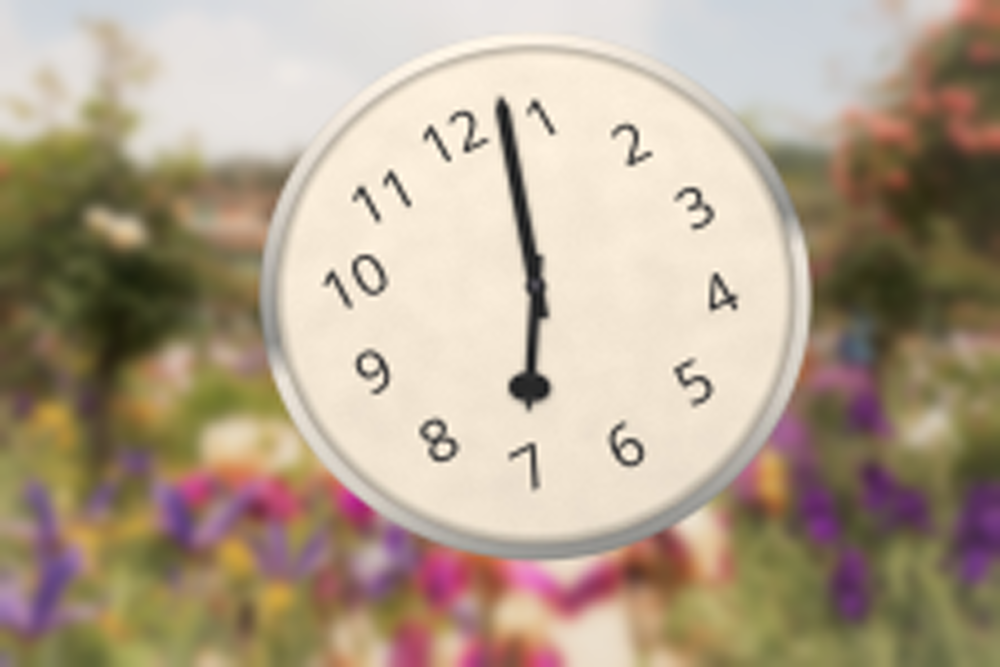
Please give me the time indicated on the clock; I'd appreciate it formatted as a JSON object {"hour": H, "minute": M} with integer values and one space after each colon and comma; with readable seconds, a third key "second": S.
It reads {"hour": 7, "minute": 3}
